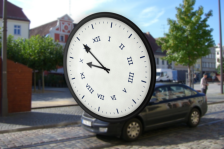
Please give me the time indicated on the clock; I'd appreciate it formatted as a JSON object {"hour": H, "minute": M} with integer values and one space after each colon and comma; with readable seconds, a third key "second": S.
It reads {"hour": 9, "minute": 55}
